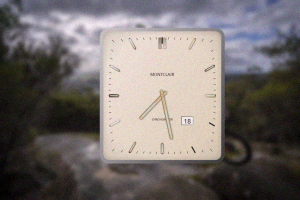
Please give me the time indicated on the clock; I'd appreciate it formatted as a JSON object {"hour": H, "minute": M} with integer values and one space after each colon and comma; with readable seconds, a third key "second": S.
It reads {"hour": 7, "minute": 28}
